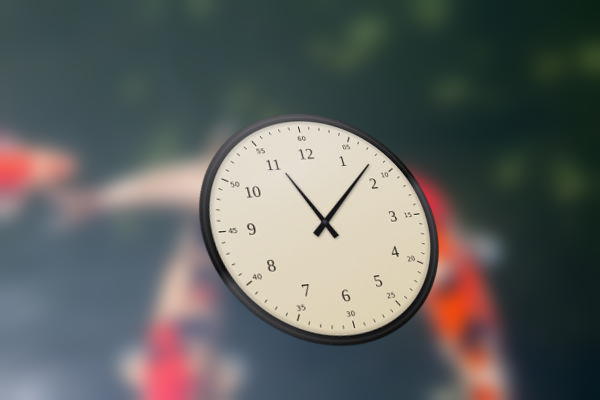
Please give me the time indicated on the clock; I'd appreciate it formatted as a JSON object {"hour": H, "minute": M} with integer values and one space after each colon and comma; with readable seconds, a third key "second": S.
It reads {"hour": 11, "minute": 8}
